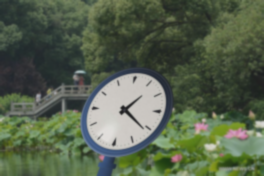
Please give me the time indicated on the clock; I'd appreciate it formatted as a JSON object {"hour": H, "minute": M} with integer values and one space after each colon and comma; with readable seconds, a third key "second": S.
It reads {"hour": 1, "minute": 21}
